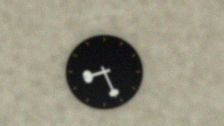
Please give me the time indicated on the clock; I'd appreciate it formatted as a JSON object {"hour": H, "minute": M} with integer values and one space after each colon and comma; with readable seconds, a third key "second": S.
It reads {"hour": 8, "minute": 26}
